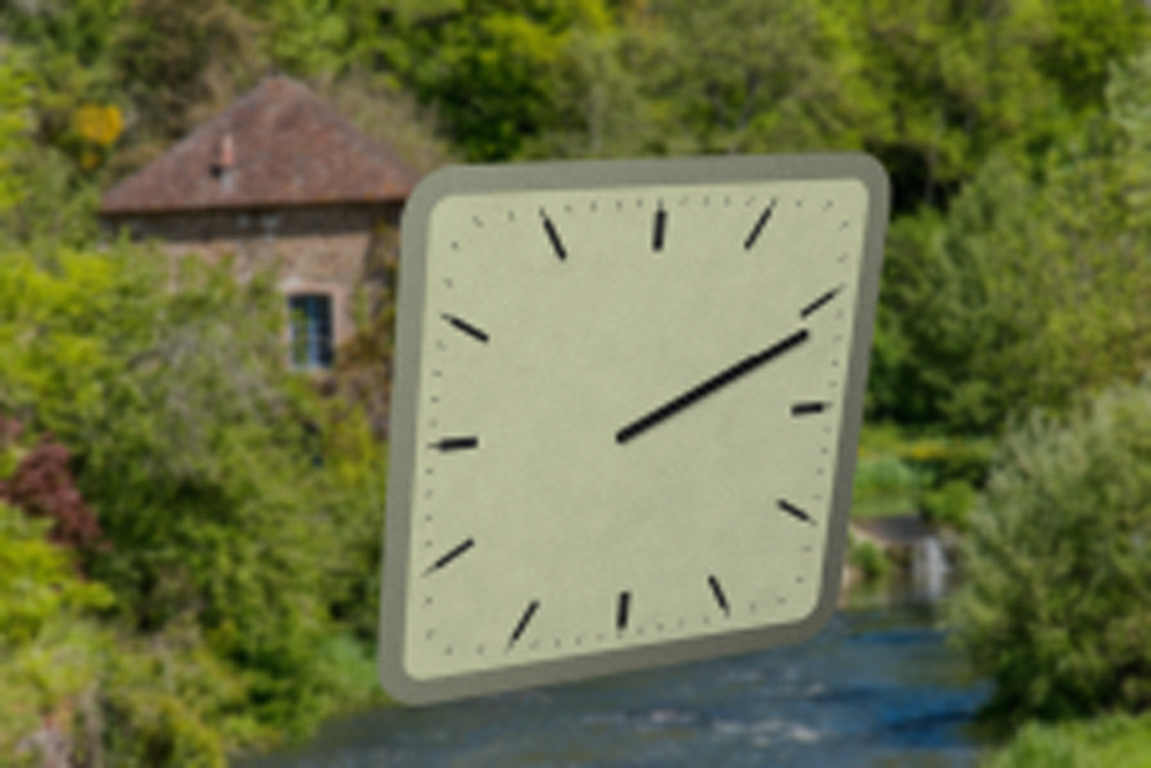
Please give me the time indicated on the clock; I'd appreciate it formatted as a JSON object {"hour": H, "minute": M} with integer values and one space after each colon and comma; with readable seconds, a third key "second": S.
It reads {"hour": 2, "minute": 11}
